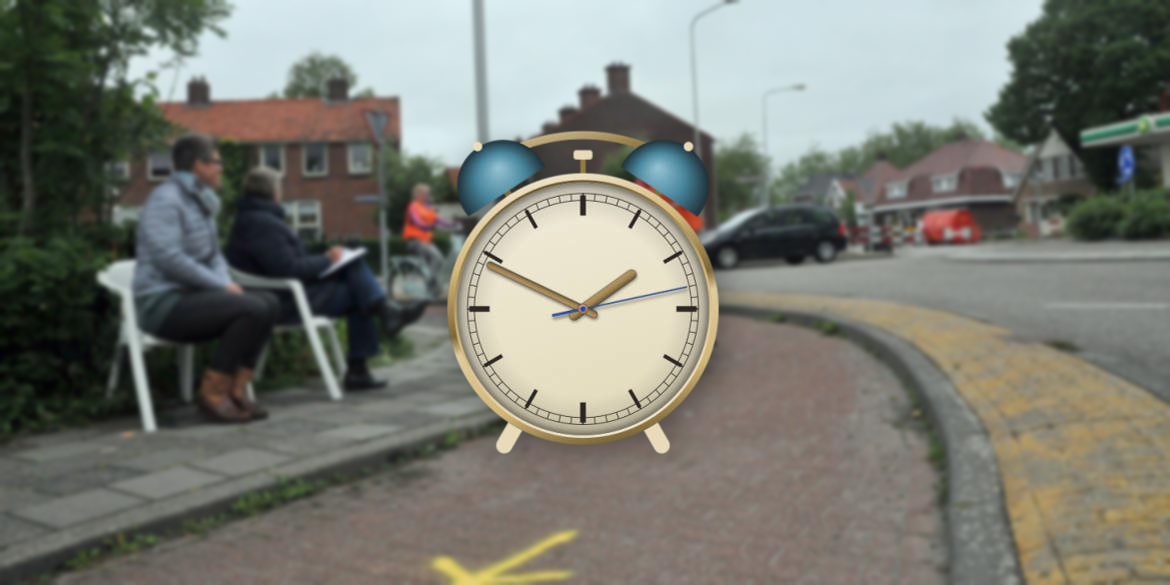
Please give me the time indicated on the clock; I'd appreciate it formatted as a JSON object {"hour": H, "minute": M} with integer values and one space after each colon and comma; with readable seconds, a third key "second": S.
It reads {"hour": 1, "minute": 49, "second": 13}
